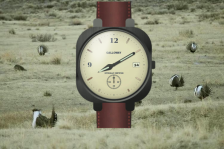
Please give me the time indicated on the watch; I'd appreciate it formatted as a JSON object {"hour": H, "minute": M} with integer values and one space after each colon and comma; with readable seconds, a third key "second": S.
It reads {"hour": 8, "minute": 10}
